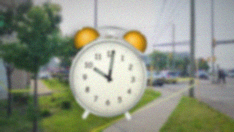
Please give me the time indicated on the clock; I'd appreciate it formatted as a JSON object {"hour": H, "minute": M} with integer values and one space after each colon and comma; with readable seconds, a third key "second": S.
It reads {"hour": 10, "minute": 1}
